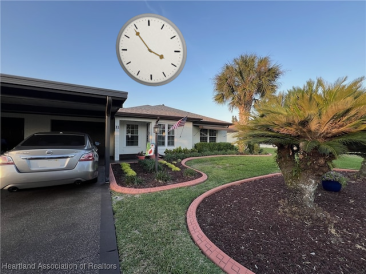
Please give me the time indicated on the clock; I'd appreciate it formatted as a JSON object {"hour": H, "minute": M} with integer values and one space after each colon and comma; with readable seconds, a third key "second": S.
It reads {"hour": 3, "minute": 54}
